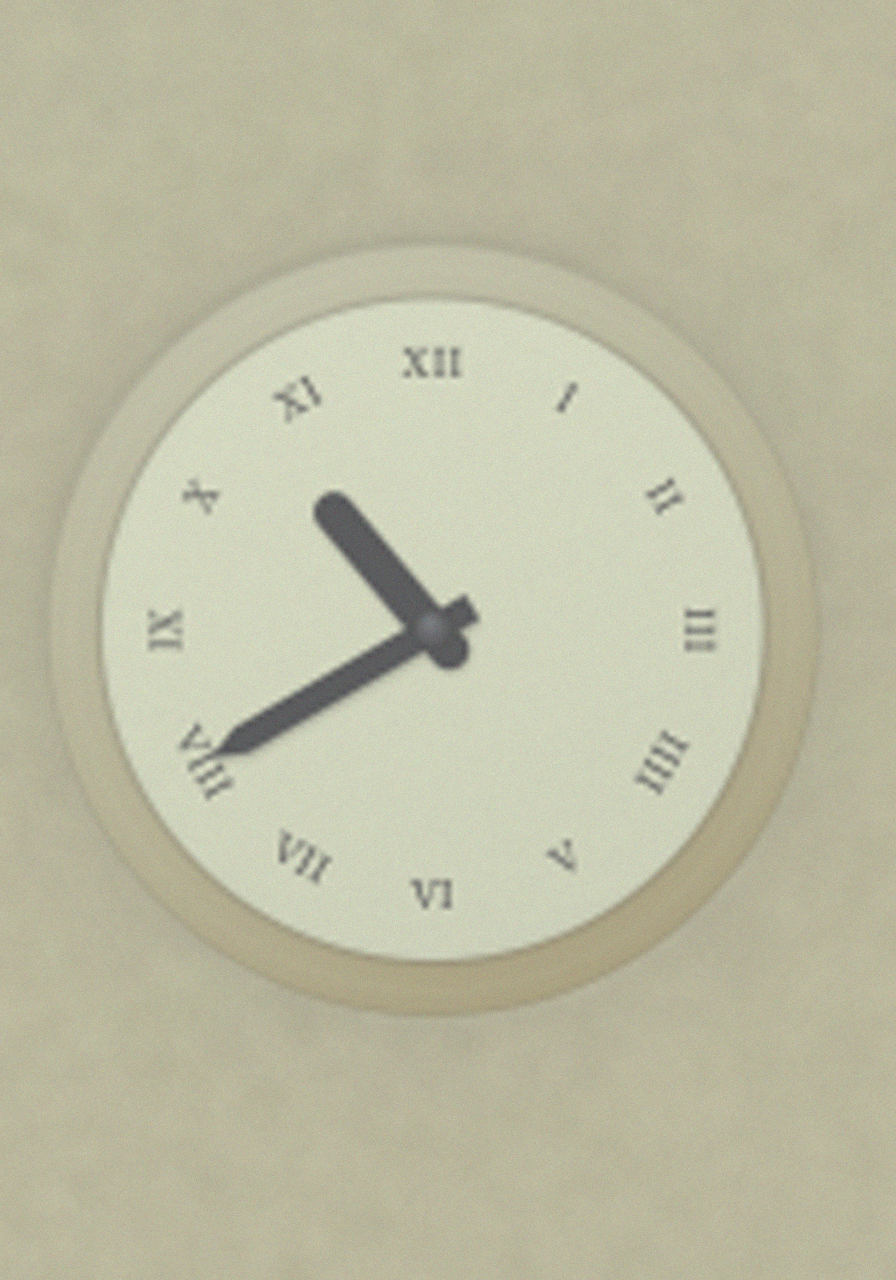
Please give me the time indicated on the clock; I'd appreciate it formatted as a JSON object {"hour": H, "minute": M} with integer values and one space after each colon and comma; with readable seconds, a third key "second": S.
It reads {"hour": 10, "minute": 40}
